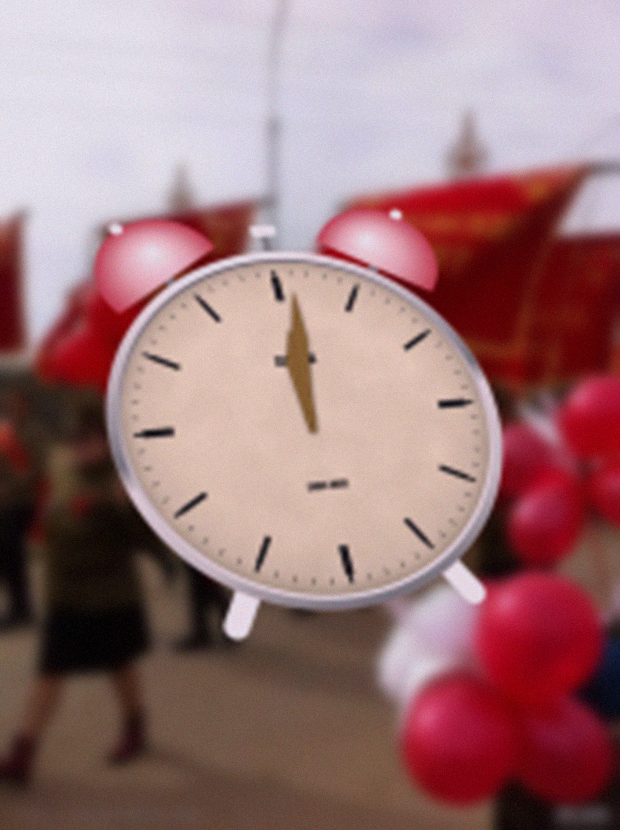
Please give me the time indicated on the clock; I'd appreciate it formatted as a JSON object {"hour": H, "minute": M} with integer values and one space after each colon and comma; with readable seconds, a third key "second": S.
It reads {"hour": 12, "minute": 1}
